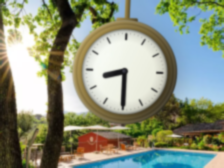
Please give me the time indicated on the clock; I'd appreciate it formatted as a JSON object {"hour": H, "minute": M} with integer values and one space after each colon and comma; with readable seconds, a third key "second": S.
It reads {"hour": 8, "minute": 30}
